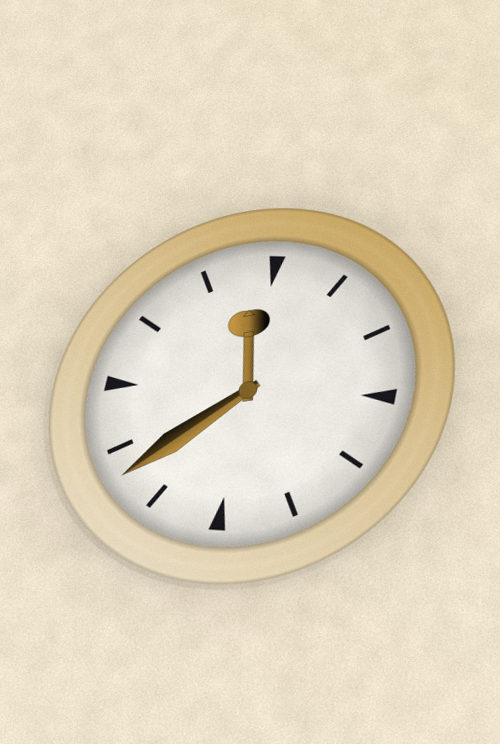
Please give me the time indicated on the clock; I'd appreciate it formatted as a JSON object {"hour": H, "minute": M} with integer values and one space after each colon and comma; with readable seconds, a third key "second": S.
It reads {"hour": 11, "minute": 38}
